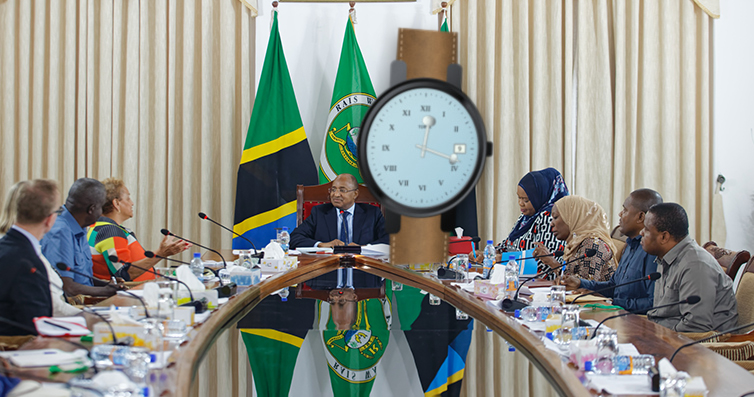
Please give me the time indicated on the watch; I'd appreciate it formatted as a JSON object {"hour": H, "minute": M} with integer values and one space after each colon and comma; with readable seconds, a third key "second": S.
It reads {"hour": 12, "minute": 18}
